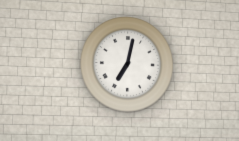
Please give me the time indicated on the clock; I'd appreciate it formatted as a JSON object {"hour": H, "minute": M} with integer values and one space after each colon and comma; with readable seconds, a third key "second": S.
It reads {"hour": 7, "minute": 2}
